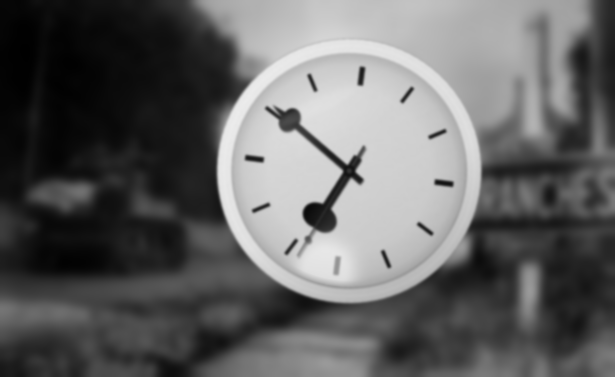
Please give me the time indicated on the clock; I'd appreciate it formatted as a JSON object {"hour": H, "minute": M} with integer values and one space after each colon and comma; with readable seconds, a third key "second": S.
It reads {"hour": 6, "minute": 50, "second": 34}
